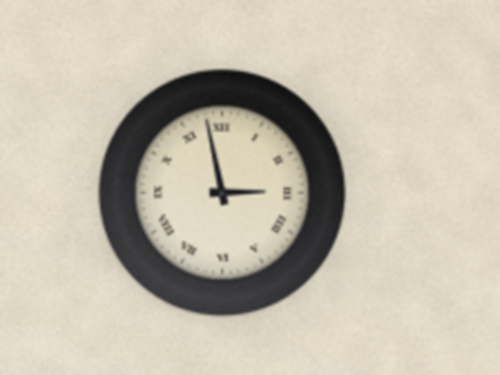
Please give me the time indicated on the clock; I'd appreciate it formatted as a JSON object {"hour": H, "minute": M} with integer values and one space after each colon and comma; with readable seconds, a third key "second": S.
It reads {"hour": 2, "minute": 58}
